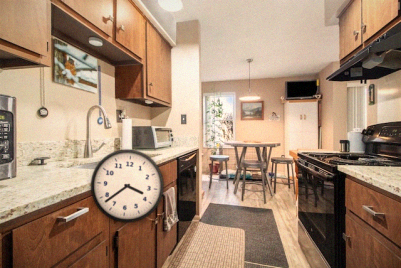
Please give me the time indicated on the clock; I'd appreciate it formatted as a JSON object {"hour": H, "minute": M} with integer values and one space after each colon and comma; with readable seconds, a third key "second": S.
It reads {"hour": 3, "minute": 38}
